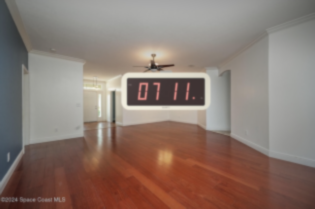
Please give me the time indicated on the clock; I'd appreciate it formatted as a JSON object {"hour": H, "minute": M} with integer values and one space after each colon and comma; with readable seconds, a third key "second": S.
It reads {"hour": 7, "minute": 11}
